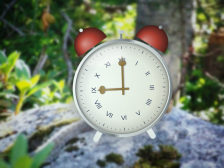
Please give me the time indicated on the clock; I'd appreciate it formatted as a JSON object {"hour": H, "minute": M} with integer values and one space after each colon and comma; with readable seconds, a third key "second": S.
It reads {"hour": 9, "minute": 0}
